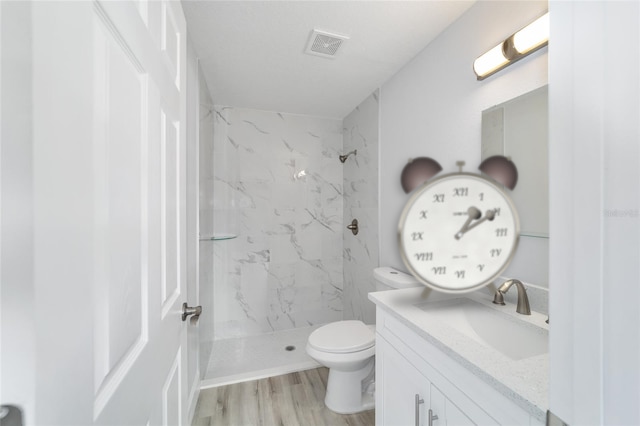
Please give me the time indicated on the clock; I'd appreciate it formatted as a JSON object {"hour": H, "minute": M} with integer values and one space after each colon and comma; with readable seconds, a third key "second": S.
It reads {"hour": 1, "minute": 10}
